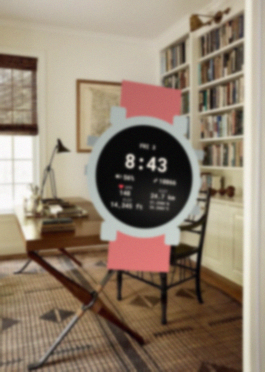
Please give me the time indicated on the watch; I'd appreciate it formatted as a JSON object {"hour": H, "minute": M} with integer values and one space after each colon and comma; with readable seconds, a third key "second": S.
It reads {"hour": 8, "minute": 43}
